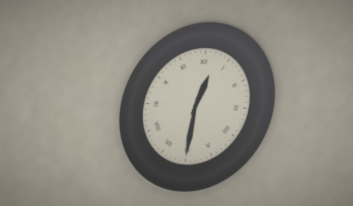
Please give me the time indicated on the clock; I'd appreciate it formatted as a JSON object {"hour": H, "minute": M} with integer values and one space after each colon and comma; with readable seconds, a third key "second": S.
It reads {"hour": 12, "minute": 30}
